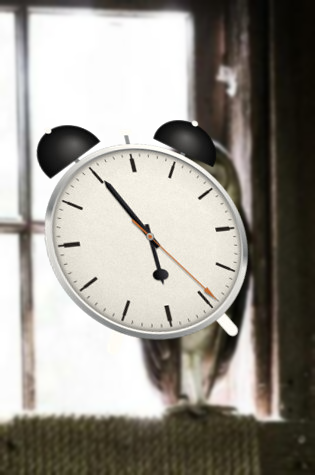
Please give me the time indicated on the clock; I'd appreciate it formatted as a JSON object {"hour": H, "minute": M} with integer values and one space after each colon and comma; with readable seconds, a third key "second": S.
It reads {"hour": 5, "minute": 55, "second": 24}
